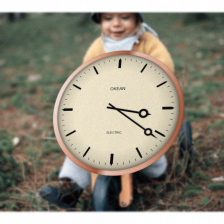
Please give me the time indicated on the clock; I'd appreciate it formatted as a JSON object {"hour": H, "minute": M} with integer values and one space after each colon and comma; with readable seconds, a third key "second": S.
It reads {"hour": 3, "minute": 21}
